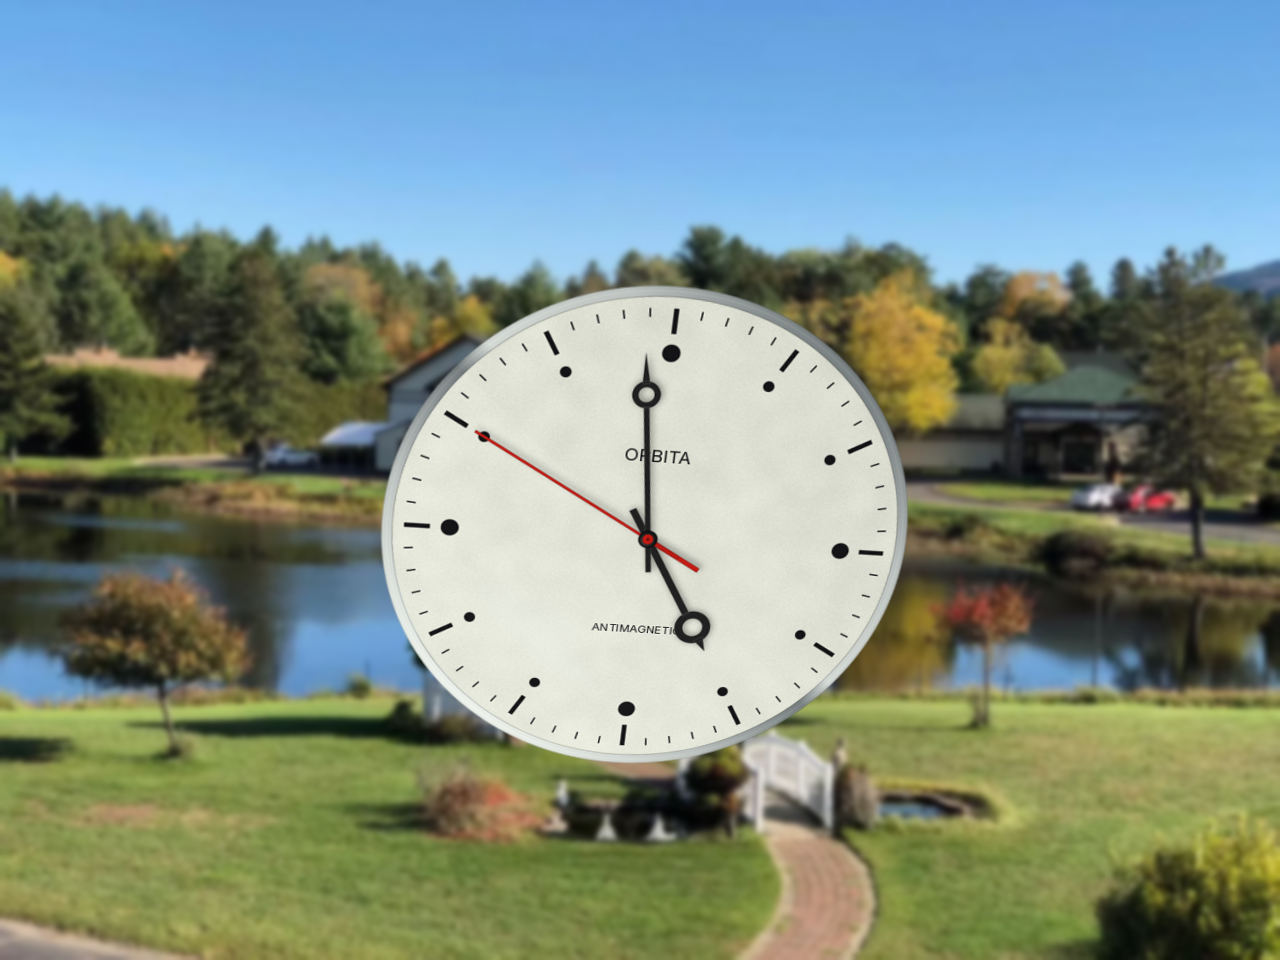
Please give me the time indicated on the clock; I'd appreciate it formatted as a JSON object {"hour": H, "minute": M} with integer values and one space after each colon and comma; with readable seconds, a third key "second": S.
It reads {"hour": 4, "minute": 58, "second": 50}
